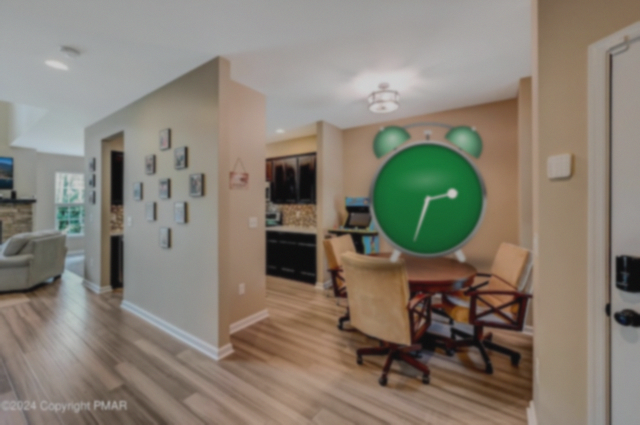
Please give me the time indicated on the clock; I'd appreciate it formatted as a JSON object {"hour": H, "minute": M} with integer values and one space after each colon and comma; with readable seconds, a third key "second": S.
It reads {"hour": 2, "minute": 33}
